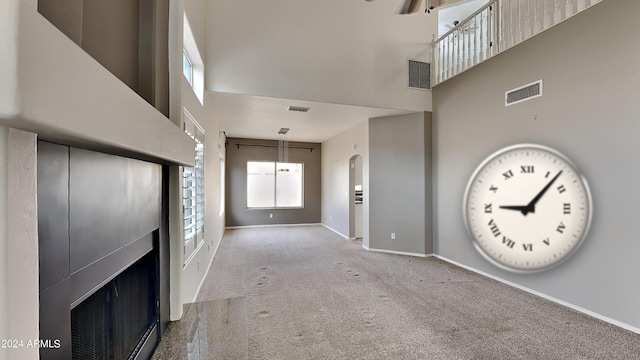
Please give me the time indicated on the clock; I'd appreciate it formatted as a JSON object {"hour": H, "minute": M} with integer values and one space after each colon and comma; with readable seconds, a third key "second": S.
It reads {"hour": 9, "minute": 7}
